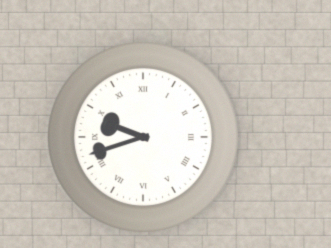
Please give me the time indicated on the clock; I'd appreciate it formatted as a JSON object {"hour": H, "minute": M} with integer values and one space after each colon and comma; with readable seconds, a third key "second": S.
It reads {"hour": 9, "minute": 42}
